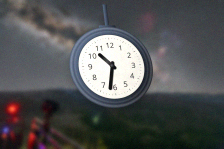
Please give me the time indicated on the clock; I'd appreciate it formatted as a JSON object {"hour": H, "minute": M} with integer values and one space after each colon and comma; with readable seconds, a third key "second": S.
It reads {"hour": 10, "minute": 32}
